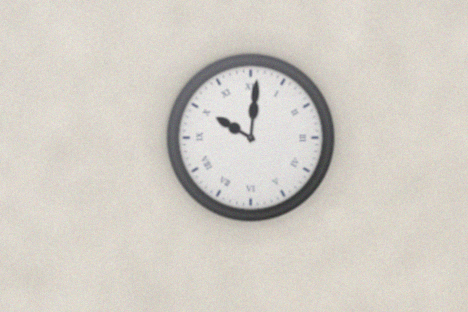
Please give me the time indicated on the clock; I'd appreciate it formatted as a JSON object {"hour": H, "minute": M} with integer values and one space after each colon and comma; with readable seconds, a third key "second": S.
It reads {"hour": 10, "minute": 1}
